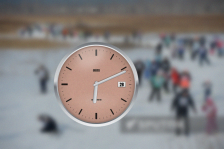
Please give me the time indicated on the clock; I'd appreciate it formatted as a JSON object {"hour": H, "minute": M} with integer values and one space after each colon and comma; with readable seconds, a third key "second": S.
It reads {"hour": 6, "minute": 11}
